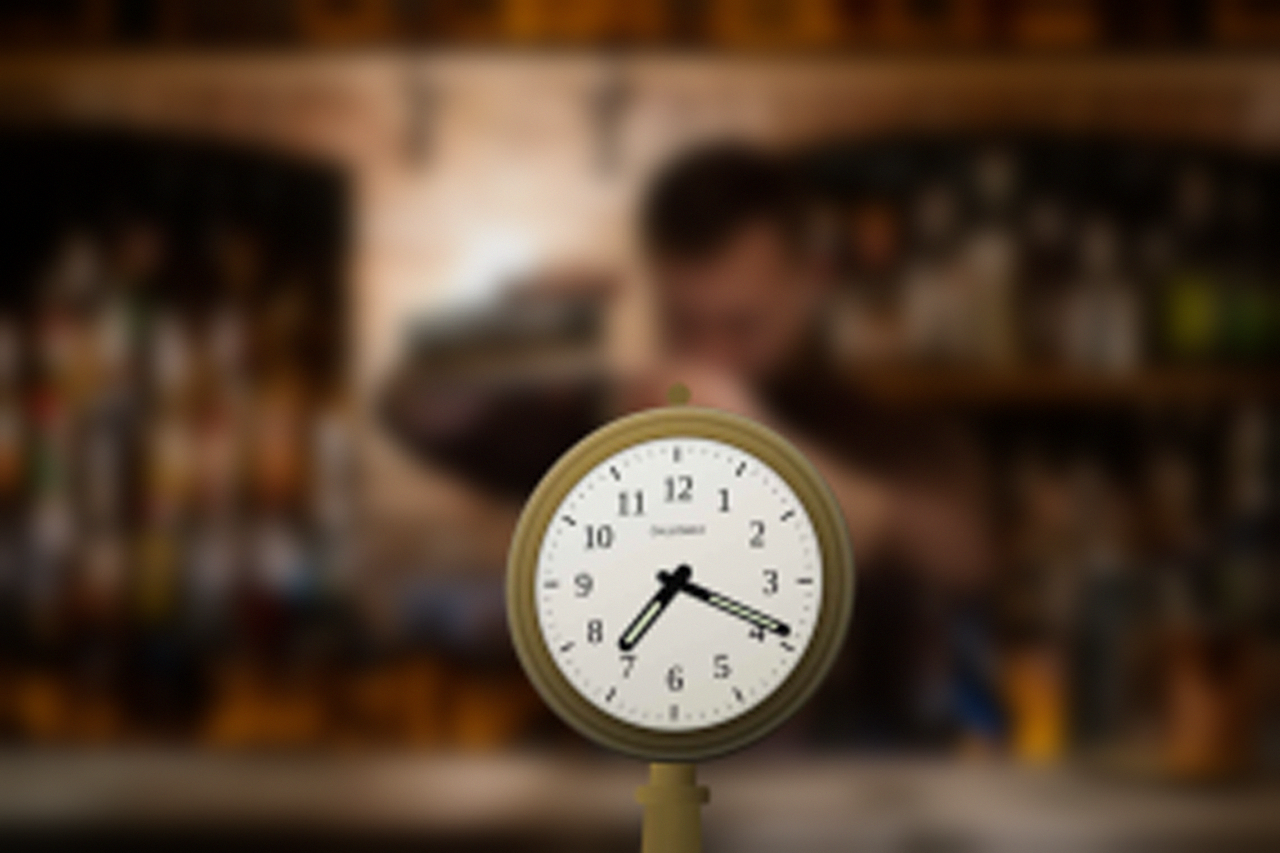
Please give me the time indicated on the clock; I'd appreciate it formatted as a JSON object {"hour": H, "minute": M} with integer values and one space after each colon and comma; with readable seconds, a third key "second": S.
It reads {"hour": 7, "minute": 19}
